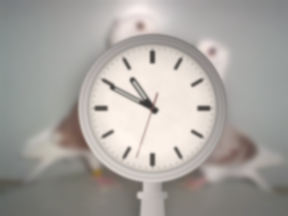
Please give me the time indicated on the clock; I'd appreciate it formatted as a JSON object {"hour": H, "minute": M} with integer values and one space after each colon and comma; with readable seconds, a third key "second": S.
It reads {"hour": 10, "minute": 49, "second": 33}
